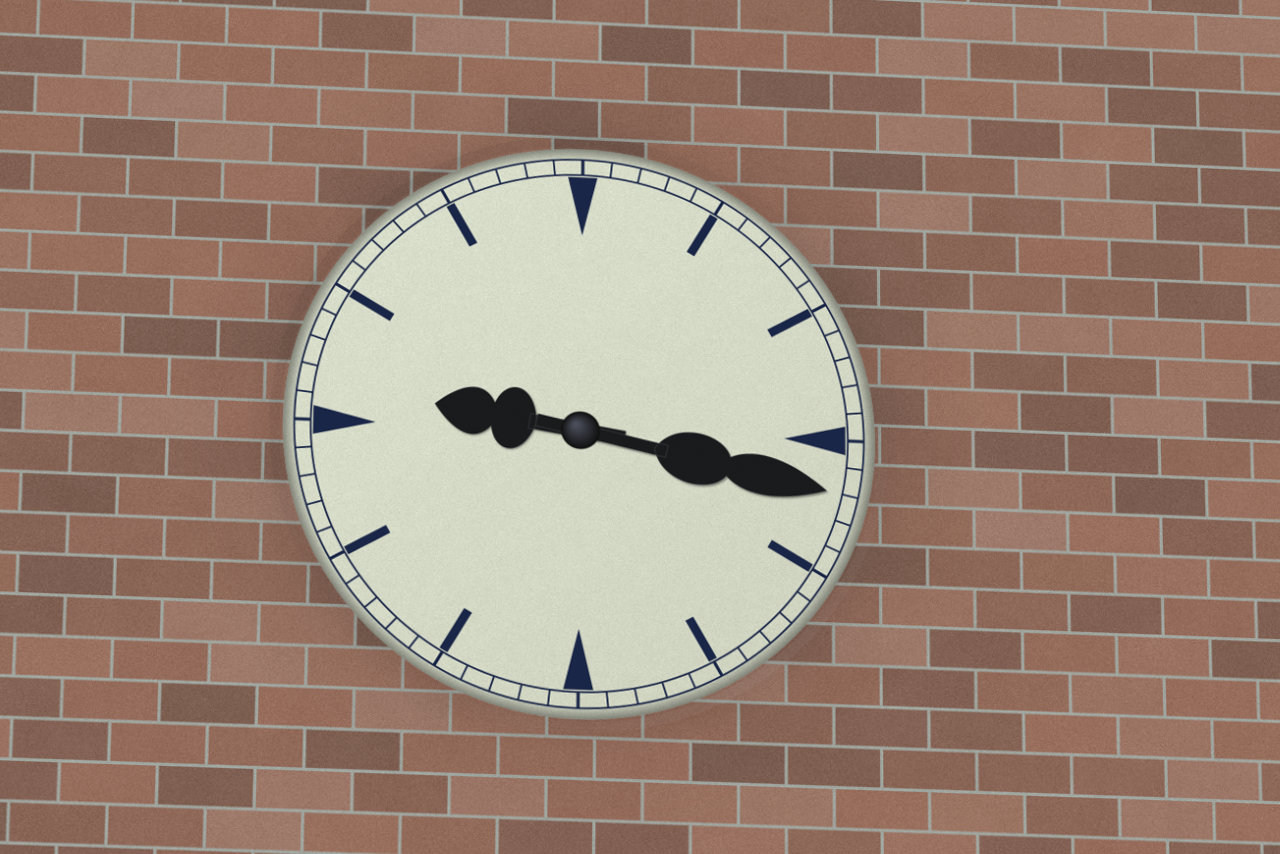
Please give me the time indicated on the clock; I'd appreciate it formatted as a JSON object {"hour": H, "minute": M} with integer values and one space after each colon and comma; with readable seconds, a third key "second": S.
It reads {"hour": 9, "minute": 17}
